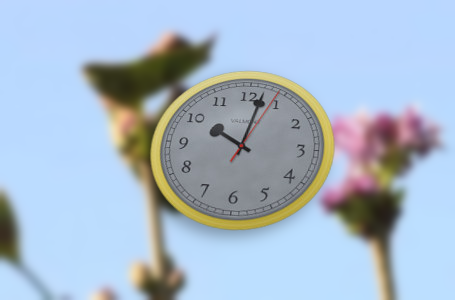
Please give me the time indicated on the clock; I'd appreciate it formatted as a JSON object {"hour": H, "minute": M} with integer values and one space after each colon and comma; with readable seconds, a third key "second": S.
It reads {"hour": 10, "minute": 2, "second": 4}
